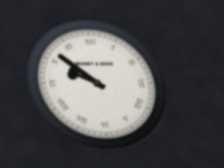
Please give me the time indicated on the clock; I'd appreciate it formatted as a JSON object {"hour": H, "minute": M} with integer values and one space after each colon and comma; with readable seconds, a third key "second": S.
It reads {"hour": 9, "minute": 52}
